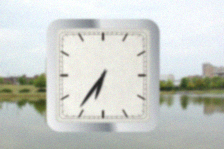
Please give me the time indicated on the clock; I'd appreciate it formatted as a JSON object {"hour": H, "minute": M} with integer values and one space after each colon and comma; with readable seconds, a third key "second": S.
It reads {"hour": 6, "minute": 36}
